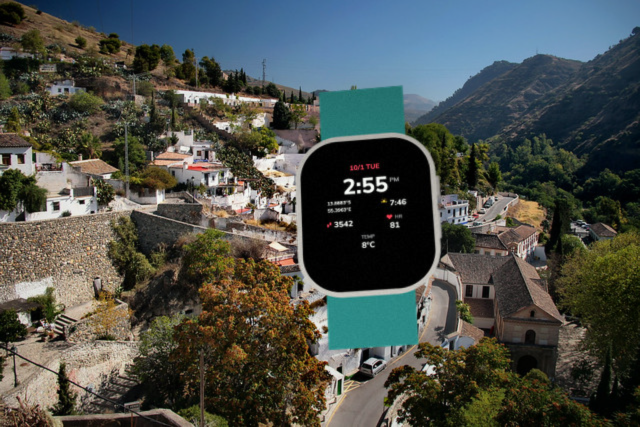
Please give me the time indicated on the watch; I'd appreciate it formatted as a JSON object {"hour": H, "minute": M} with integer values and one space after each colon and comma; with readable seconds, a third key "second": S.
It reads {"hour": 2, "minute": 55}
